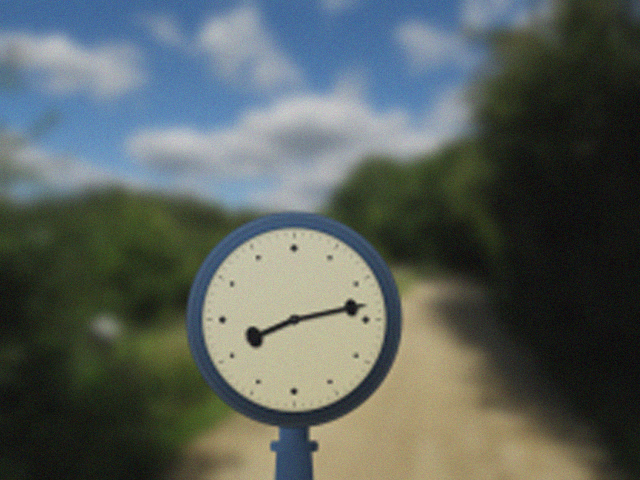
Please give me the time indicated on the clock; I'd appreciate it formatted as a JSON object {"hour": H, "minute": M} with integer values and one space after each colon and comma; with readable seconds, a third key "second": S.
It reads {"hour": 8, "minute": 13}
